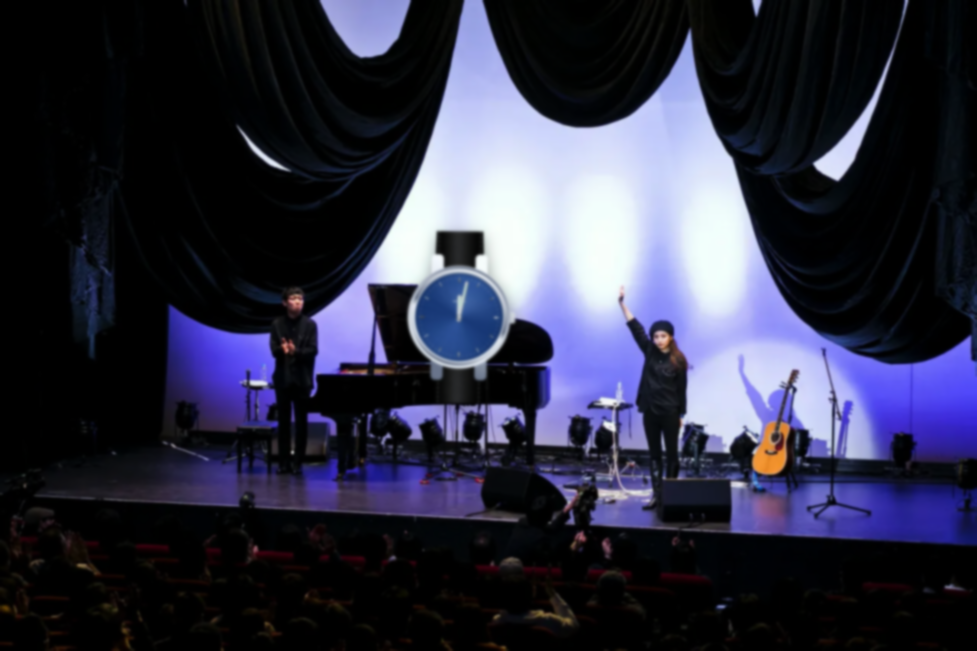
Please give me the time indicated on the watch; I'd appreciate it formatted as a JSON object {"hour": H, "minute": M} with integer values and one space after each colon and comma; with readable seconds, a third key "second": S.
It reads {"hour": 12, "minute": 2}
